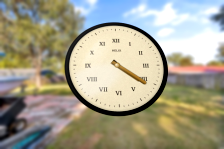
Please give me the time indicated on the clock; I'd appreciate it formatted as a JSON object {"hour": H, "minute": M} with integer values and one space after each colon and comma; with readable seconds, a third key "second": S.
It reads {"hour": 4, "minute": 21}
